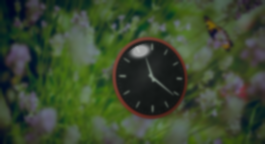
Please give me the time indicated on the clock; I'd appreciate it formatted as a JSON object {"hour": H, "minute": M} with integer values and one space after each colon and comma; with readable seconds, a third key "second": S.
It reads {"hour": 11, "minute": 21}
